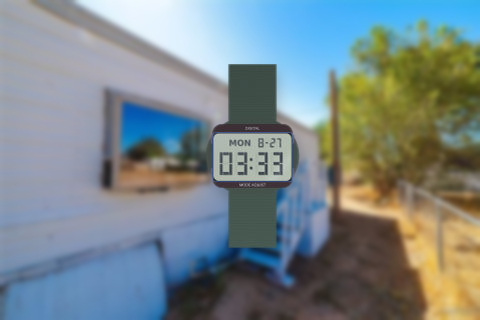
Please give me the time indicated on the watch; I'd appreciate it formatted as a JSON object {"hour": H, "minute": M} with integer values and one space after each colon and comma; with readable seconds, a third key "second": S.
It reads {"hour": 3, "minute": 33}
